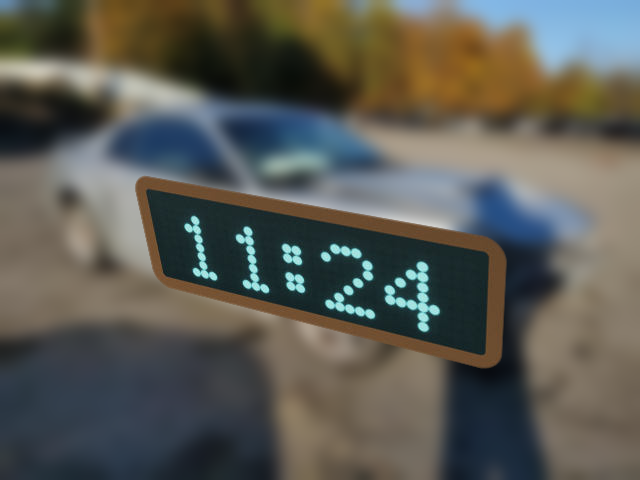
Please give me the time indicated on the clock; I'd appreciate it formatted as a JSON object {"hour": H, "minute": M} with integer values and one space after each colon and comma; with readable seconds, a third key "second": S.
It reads {"hour": 11, "minute": 24}
